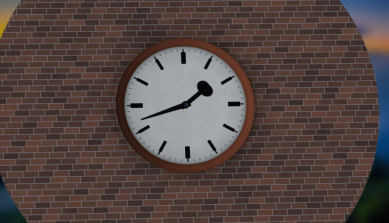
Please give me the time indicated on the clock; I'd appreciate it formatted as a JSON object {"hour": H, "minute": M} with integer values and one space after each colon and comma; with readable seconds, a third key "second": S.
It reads {"hour": 1, "minute": 42}
